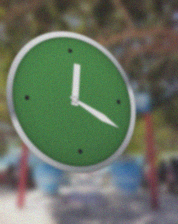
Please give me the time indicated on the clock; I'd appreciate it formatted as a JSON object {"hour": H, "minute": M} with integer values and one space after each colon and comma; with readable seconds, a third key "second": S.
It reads {"hour": 12, "minute": 20}
